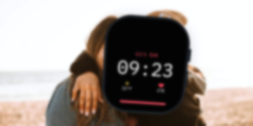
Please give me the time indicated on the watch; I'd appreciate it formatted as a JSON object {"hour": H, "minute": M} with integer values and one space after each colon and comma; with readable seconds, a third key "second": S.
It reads {"hour": 9, "minute": 23}
